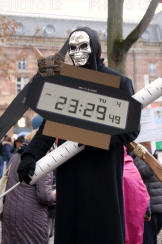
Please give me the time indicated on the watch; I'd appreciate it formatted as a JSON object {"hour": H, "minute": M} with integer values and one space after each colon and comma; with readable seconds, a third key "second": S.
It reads {"hour": 23, "minute": 29, "second": 49}
